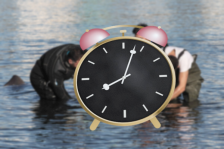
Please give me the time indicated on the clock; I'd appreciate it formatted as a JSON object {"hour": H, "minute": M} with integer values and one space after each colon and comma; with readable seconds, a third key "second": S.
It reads {"hour": 8, "minute": 3}
